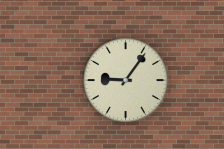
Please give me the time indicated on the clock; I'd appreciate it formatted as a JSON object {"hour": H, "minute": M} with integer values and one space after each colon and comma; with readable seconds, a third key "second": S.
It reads {"hour": 9, "minute": 6}
